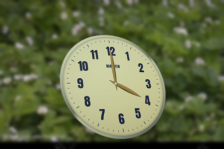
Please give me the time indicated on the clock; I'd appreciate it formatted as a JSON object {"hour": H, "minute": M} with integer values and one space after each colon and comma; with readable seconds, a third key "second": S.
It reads {"hour": 4, "minute": 0}
